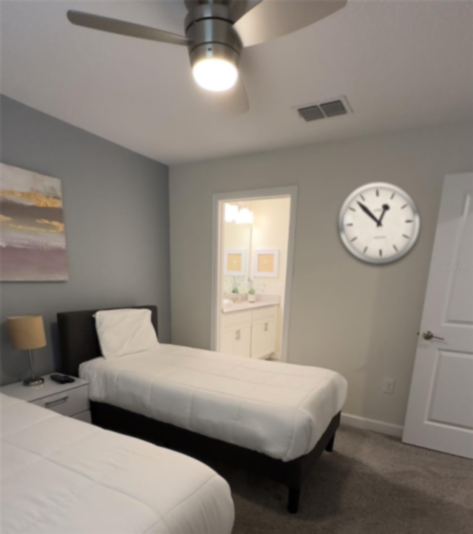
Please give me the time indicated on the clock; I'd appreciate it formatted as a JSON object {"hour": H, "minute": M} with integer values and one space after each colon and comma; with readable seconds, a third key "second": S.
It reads {"hour": 12, "minute": 53}
